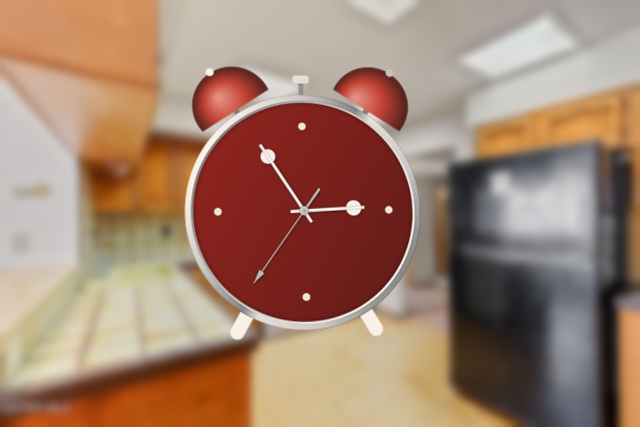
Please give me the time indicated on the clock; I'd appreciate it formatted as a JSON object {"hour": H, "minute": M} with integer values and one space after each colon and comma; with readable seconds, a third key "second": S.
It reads {"hour": 2, "minute": 54, "second": 36}
